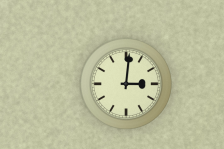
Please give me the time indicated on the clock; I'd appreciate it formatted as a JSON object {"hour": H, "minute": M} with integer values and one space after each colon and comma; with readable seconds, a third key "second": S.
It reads {"hour": 3, "minute": 1}
